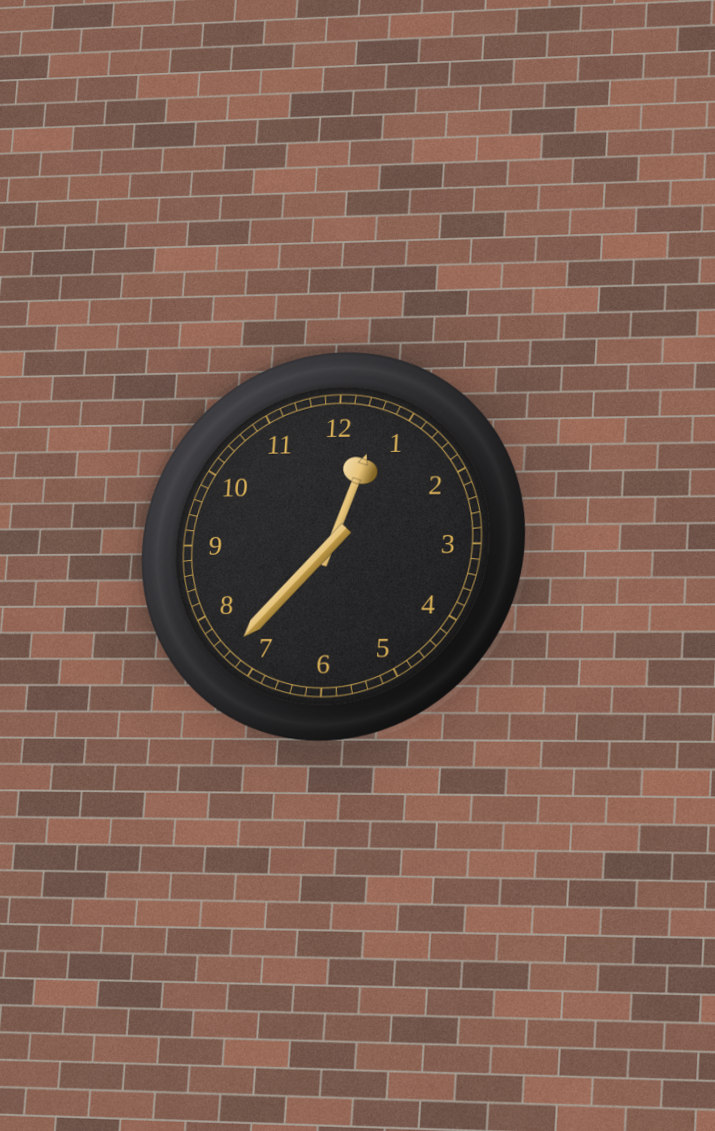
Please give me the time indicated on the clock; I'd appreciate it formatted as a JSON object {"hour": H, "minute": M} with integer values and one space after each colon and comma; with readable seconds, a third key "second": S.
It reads {"hour": 12, "minute": 37}
